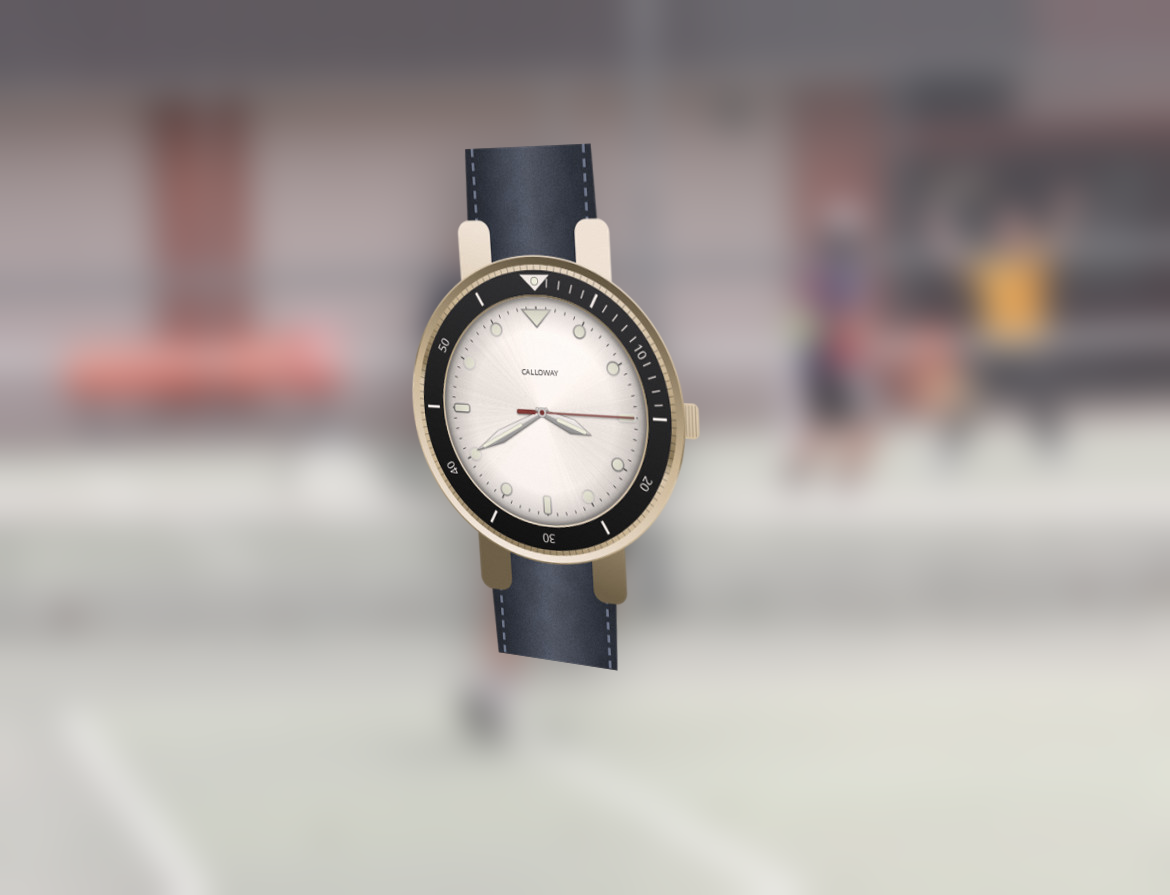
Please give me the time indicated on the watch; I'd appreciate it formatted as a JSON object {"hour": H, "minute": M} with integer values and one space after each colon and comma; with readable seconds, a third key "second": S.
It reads {"hour": 3, "minute": 40, "second": 15}
